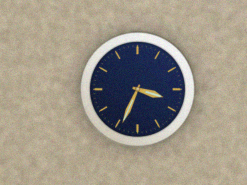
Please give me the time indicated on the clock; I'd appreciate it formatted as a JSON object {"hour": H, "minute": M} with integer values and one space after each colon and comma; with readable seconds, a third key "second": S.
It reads {"hour": 3, "minute": 34}
